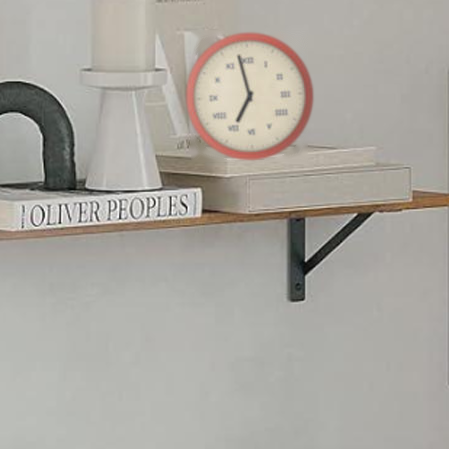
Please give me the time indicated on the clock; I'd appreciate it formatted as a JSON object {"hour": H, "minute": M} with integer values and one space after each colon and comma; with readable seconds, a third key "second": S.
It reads {"hour": 6, "minute": 58}
